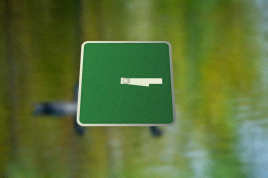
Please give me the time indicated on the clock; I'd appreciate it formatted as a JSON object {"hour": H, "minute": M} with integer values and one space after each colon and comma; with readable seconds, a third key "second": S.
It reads {"hour": 3, "minute": 15}
